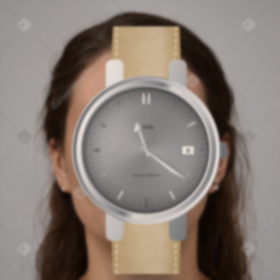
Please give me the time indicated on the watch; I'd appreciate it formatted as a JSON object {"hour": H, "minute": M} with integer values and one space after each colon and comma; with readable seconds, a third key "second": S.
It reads {"hour": 11, "minute": 21}
